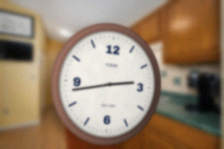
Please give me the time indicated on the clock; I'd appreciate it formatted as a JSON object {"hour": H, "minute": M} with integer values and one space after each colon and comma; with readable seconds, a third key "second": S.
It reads {"hour": 2, "minute": 43}
